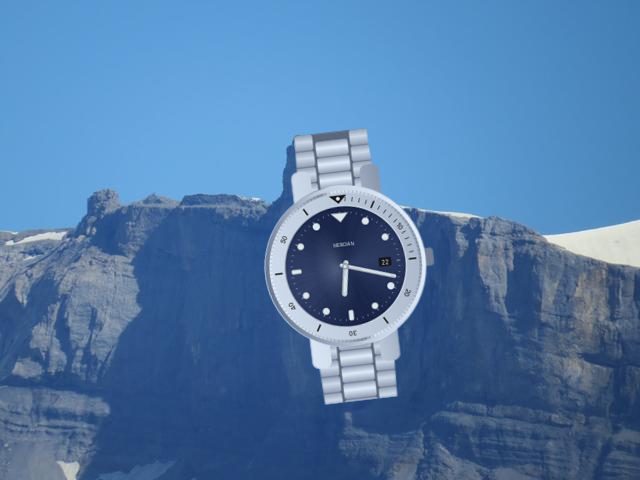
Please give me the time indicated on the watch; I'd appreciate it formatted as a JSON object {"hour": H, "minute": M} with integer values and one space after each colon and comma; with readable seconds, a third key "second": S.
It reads {"hour": 6, "minute": 18}
